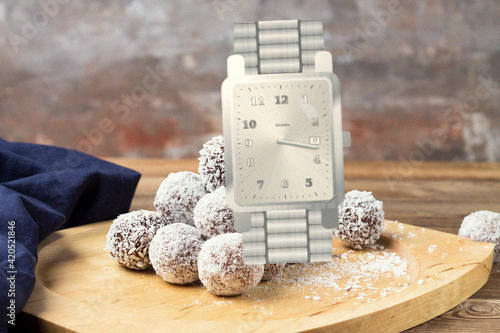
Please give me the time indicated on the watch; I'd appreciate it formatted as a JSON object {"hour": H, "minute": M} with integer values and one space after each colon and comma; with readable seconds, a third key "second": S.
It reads {"hour": 3, "minute": 17}
